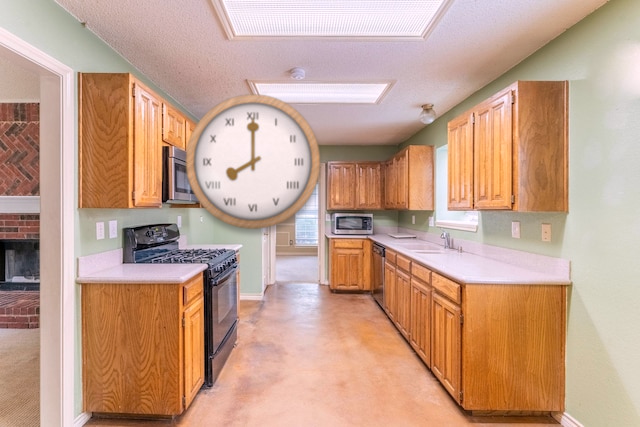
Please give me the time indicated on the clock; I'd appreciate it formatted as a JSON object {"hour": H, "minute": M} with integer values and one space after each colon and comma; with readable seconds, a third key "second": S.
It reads {"hour": 8, "minute": 0}
